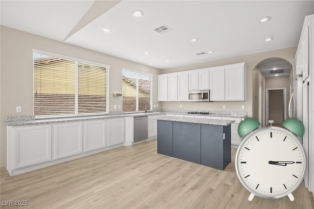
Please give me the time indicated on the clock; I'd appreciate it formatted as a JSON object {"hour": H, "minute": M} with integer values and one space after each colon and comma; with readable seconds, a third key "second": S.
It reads {"hour": 3, "minute": 15}
